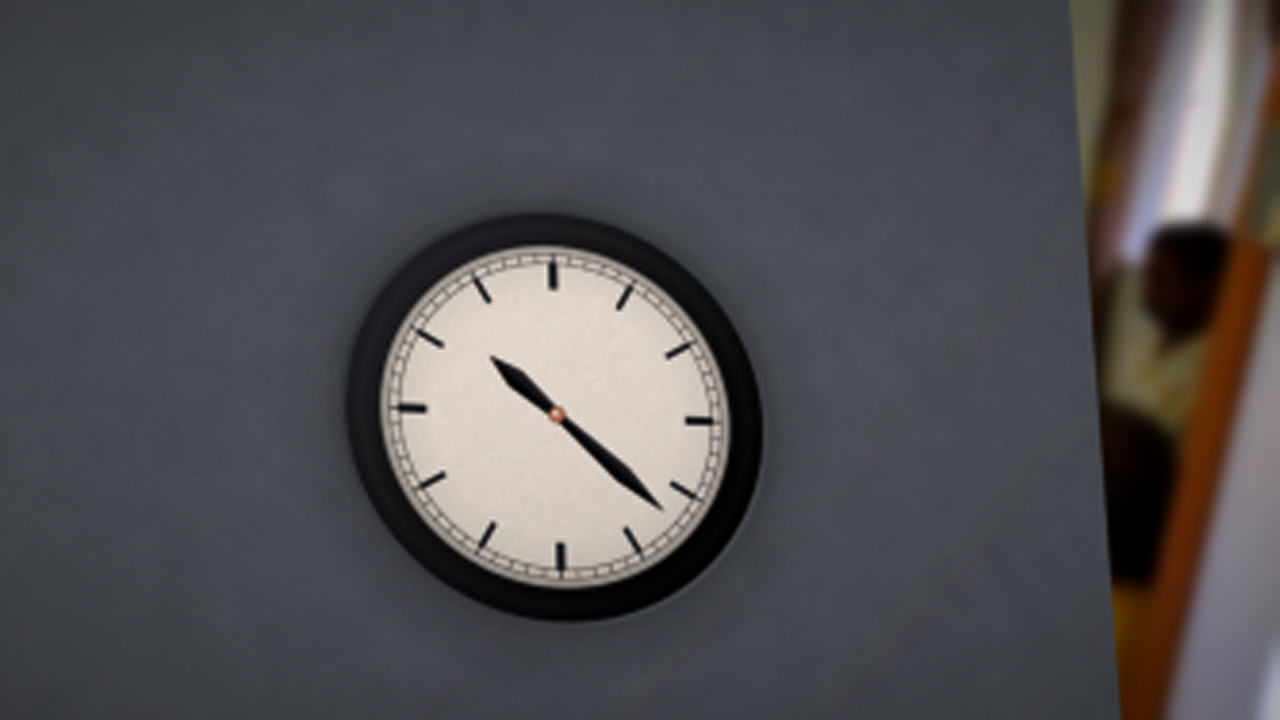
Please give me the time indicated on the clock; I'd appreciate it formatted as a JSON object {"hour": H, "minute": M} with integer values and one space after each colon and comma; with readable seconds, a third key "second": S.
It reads {"hour": 10, "minute": 22}
